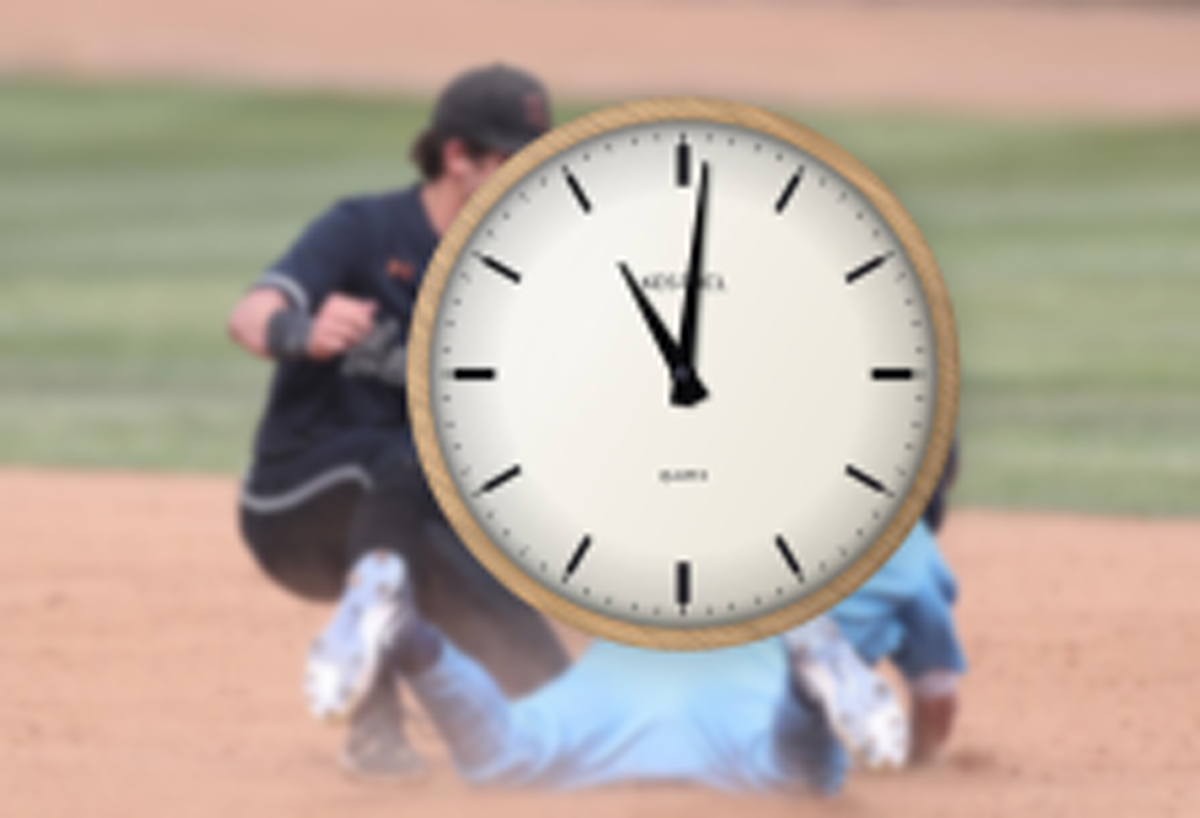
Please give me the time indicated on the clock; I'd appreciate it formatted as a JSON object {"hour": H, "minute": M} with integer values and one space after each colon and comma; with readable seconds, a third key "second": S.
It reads {"hour": 11, "minute": 1}
